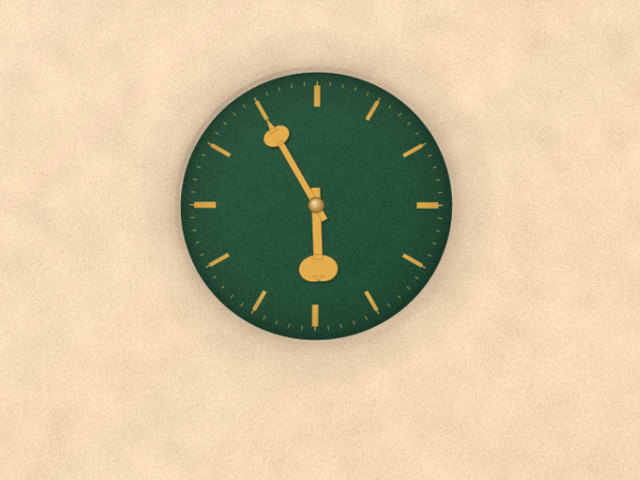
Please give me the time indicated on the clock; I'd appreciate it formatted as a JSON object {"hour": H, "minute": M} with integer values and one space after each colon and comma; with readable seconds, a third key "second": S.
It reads {"hour": 5, "minute": 55}
